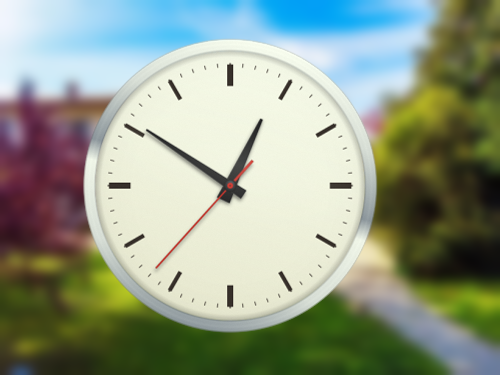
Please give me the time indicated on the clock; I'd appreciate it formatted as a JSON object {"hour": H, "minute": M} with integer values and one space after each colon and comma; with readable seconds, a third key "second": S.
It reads {"hour": 12, "minute": 50, "second": 37}
